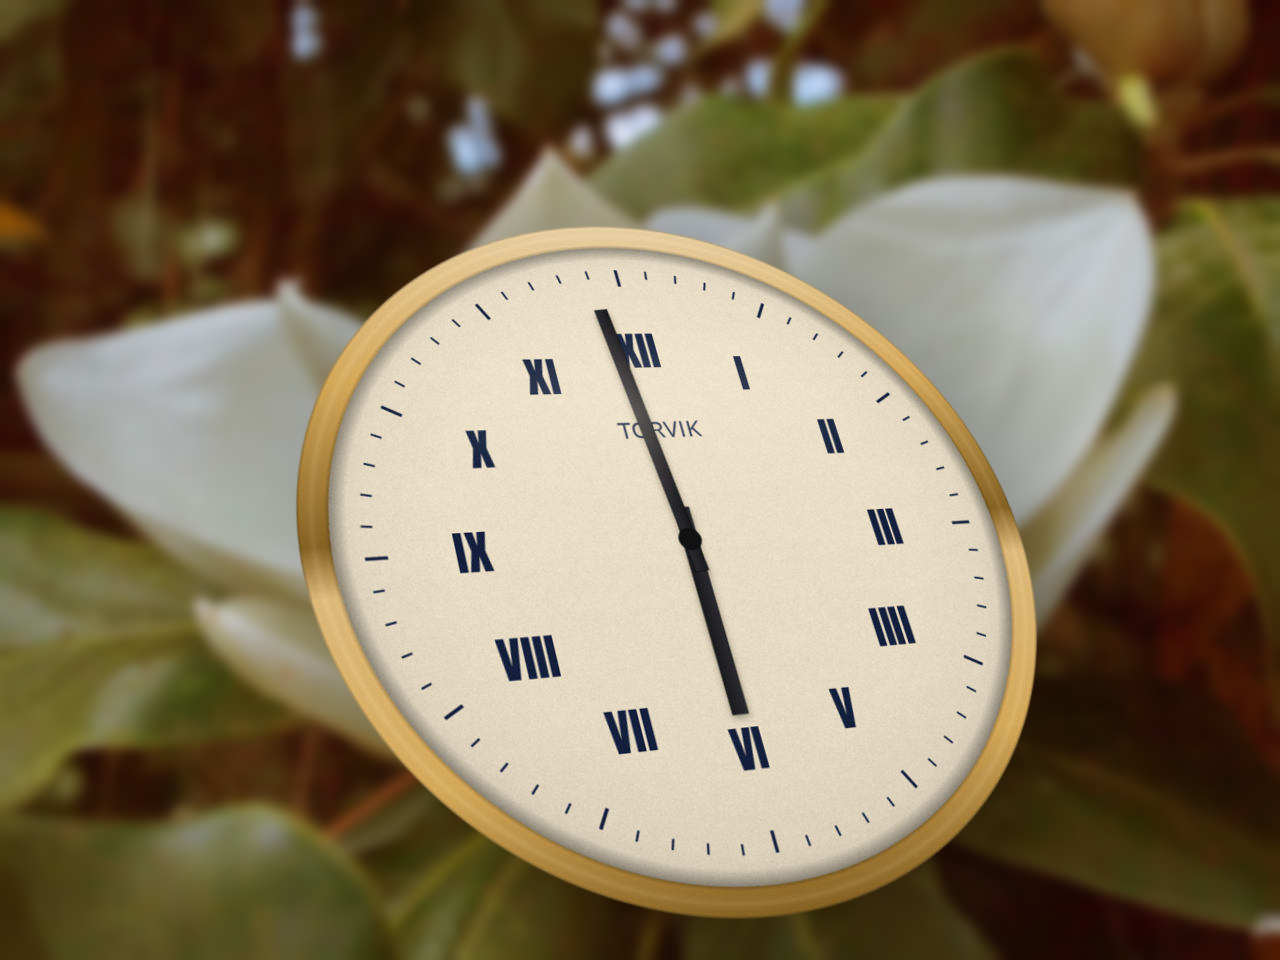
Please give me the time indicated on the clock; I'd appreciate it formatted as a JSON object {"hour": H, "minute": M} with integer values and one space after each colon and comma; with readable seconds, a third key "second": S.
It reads {"hour": 5, "minute": 59}
